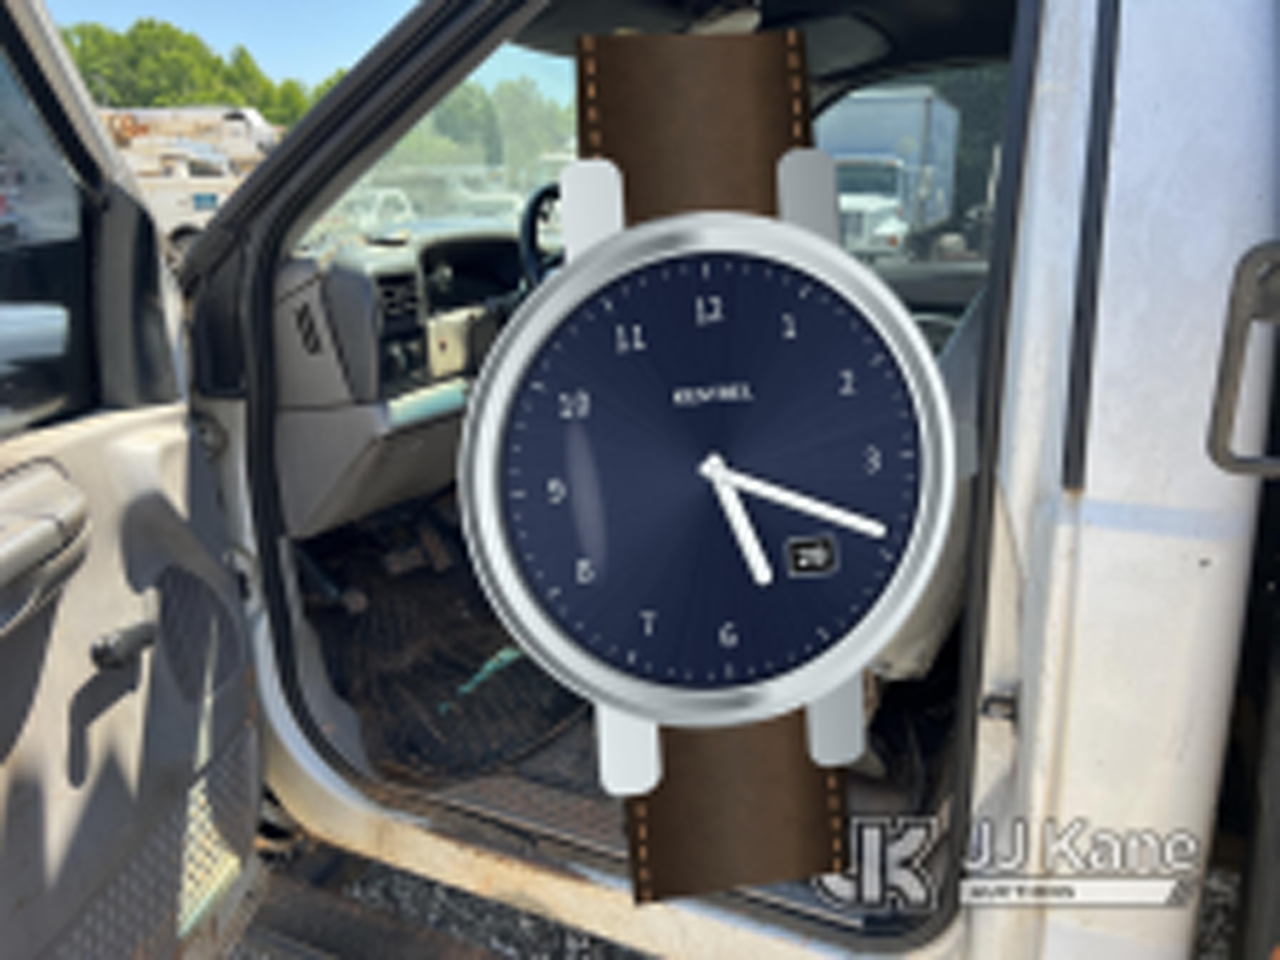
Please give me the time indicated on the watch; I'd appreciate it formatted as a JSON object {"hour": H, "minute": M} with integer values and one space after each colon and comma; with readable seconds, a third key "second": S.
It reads {"hour": 5, "minute": 19}
